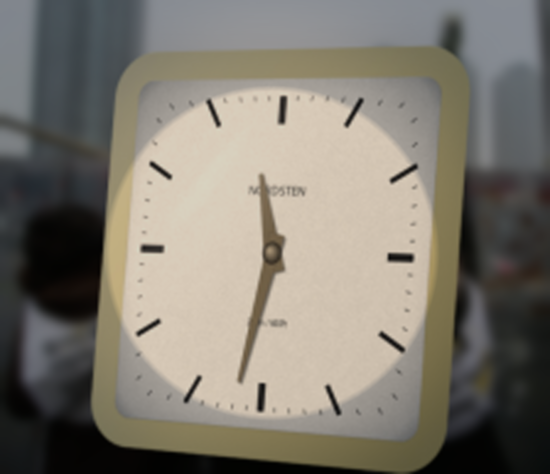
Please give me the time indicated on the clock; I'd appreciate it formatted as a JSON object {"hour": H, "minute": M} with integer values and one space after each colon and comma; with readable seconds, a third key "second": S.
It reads {"hour": 11, "minute": 32}
